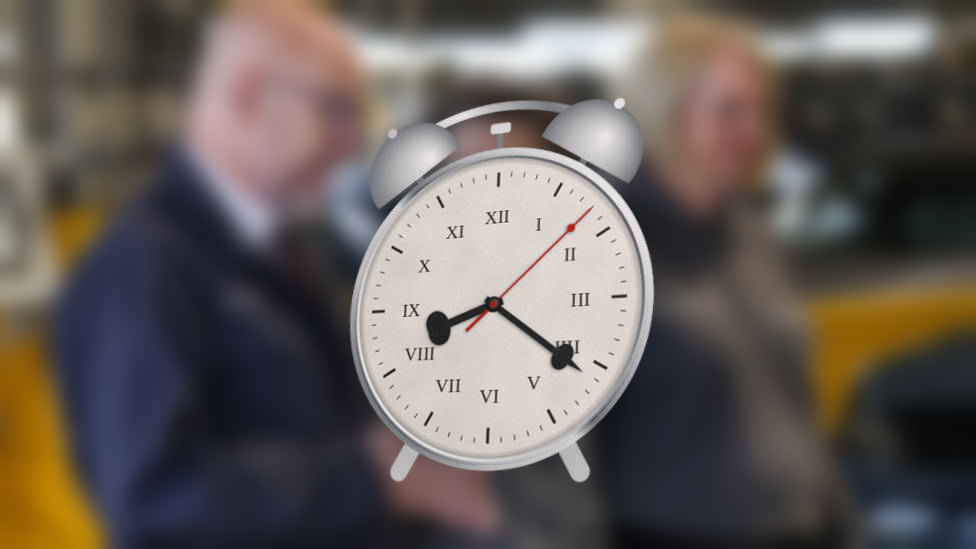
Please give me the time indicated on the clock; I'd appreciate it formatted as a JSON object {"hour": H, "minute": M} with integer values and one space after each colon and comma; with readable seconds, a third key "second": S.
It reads {"hour": 8, "minute": 21, "second": 8}
